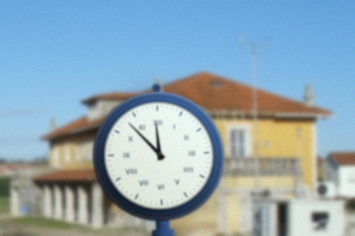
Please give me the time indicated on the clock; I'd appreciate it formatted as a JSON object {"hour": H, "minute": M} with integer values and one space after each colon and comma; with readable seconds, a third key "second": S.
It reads {"hour": 11, "minute": 53}
